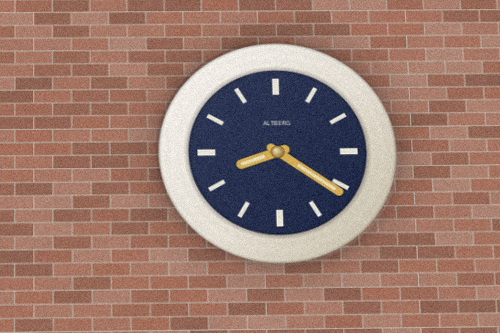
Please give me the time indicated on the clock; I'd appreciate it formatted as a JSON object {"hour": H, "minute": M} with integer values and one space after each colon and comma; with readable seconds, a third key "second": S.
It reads {"hour": 8, "minute": 21}
